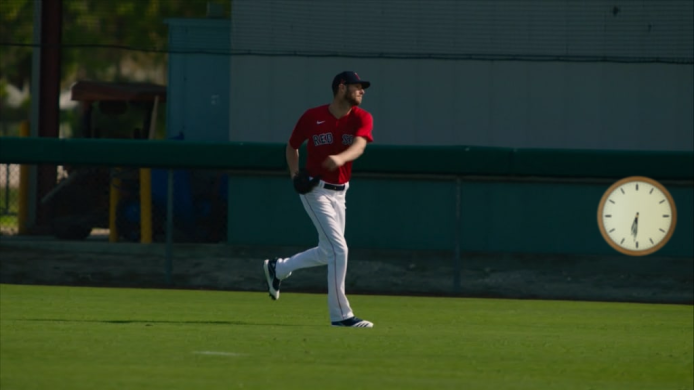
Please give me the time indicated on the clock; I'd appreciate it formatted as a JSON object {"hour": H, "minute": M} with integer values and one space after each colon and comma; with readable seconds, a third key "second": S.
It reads {"hour": 6, "minute": 31}
